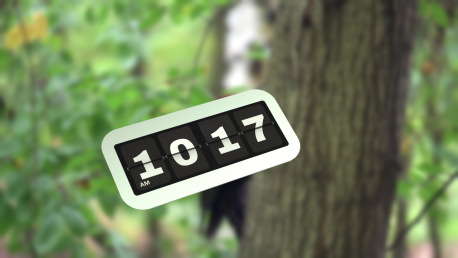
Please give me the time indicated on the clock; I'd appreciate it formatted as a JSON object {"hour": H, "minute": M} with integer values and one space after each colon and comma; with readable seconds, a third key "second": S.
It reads {"hour": 10, "minute": 17}
